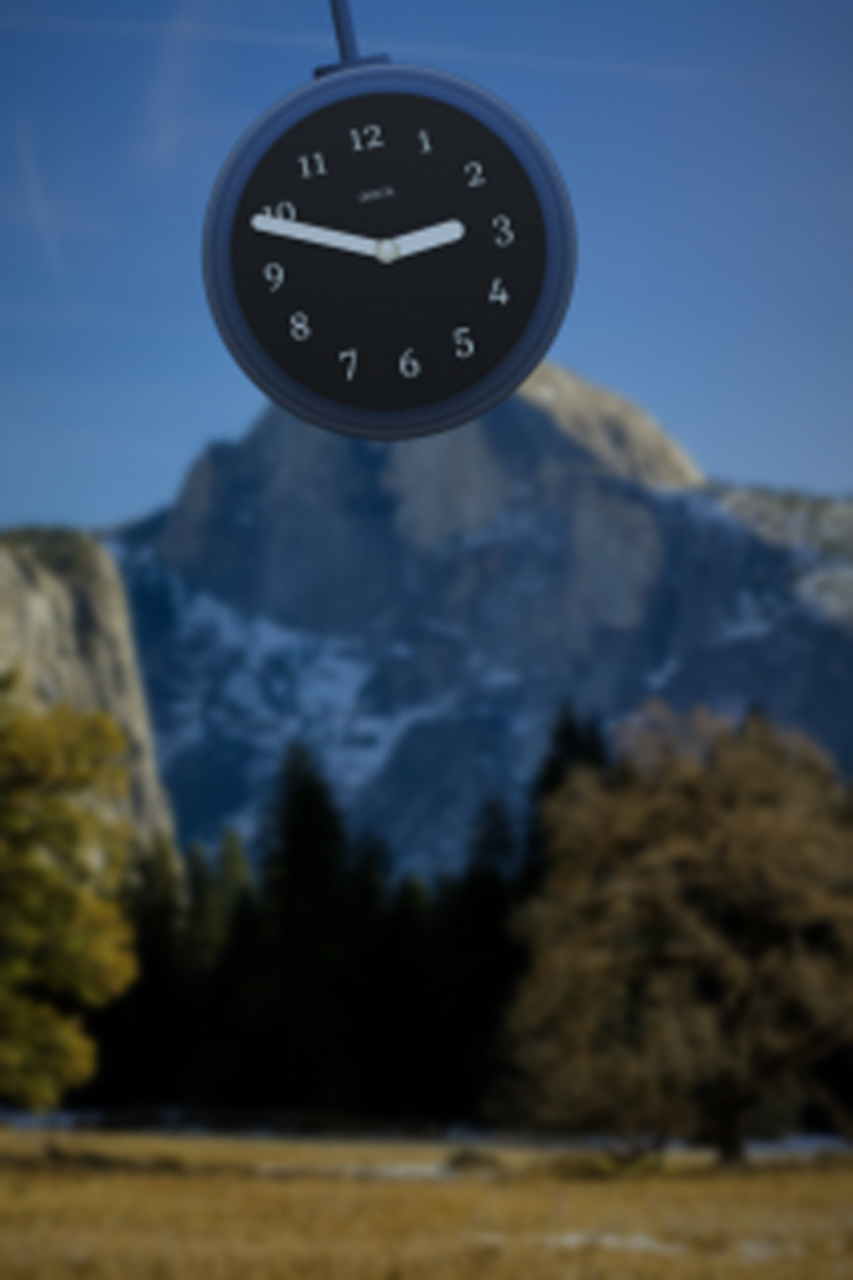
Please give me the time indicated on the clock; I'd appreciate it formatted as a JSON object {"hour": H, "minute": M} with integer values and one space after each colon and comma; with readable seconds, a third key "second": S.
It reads {"hour": 2, "minute": 49}
